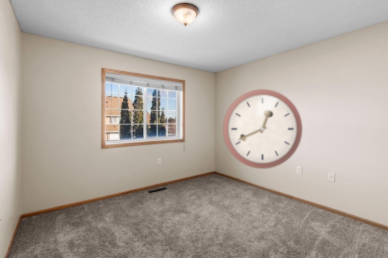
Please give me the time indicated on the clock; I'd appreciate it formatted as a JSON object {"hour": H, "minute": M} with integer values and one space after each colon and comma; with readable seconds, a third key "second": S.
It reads {"hour": 12, "minute": 41}
